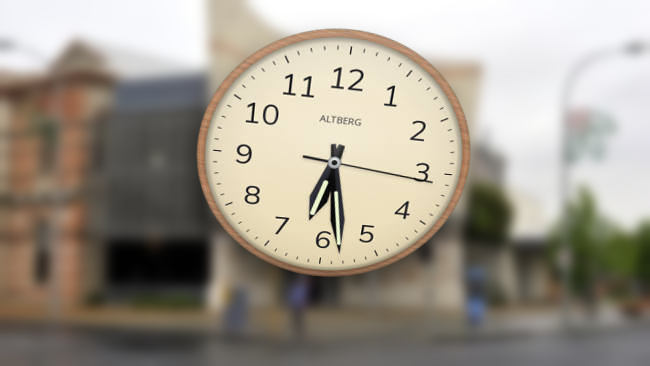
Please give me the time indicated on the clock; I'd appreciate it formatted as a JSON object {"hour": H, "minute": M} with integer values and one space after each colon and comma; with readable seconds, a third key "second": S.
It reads {"hour": 6, "minute": 28, "second": 16}
